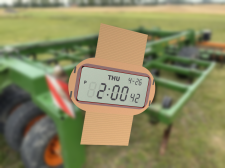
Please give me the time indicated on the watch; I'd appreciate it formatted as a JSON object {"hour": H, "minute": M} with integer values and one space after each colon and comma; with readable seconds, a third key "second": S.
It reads {"hour": 2, "minute": 0, "second": 42}
